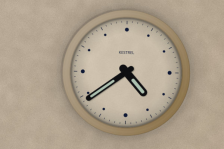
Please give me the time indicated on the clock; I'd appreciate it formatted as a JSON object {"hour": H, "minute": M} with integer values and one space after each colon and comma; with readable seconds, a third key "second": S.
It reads {"hour": 4, "minute": 39}
